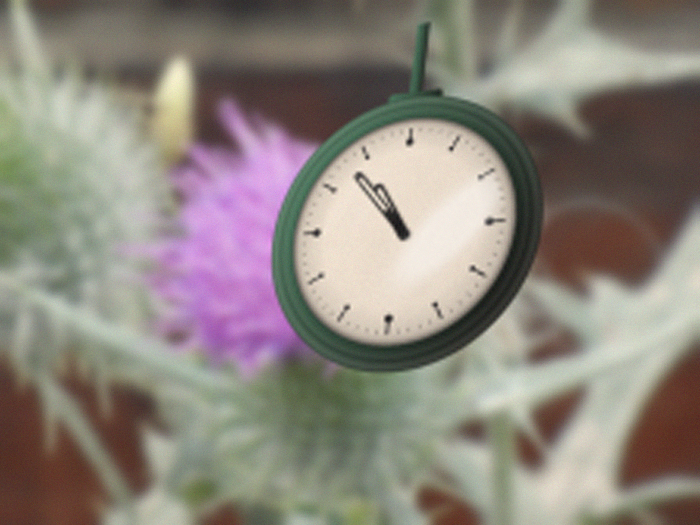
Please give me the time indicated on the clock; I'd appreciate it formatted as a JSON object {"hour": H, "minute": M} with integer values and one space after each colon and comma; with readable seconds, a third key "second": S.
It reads {"hour": 10, "minute": 53}
